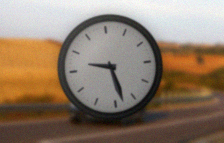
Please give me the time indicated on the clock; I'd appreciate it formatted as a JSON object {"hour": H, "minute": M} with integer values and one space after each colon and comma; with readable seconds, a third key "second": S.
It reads {"hour": 9, "minute": 28}
